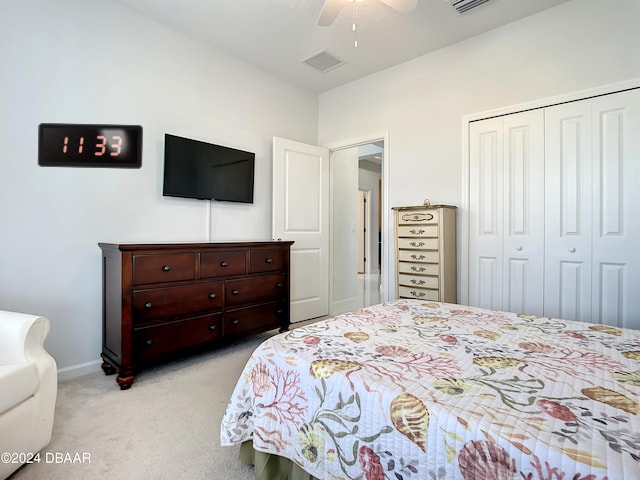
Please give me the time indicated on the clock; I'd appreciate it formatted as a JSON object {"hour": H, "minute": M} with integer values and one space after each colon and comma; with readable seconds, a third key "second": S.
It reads {"hour": 11, "minute": 33}
